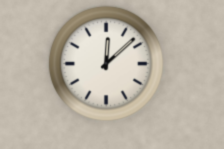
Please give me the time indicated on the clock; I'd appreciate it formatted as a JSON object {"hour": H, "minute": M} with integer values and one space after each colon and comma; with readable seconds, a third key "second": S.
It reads {"hour": 12, "minute": 8}
